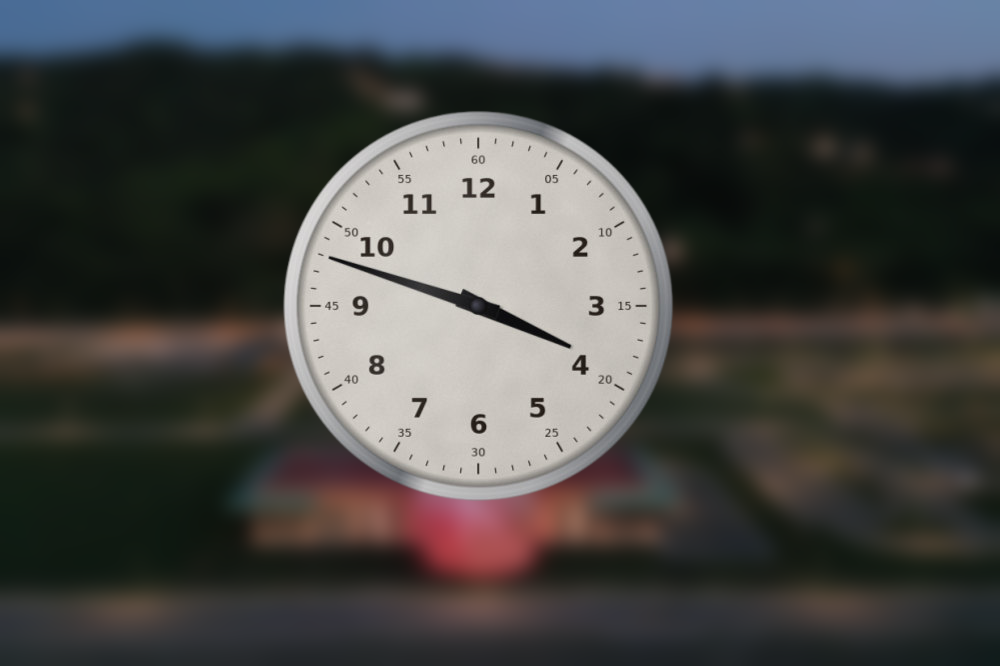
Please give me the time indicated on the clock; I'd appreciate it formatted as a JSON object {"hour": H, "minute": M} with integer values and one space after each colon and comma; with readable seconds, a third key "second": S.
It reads {"hour": 3, "minute": 48}
